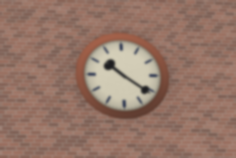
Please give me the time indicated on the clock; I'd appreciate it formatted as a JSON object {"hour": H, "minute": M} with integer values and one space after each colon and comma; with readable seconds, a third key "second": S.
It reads {"hour": 10, "minute": 21}
